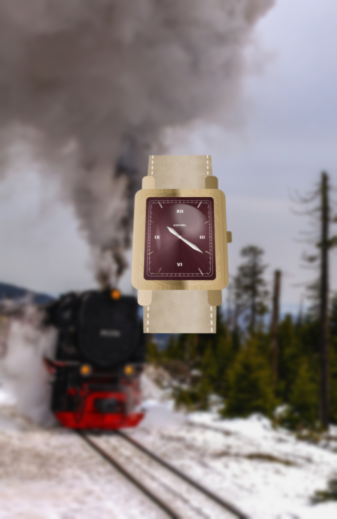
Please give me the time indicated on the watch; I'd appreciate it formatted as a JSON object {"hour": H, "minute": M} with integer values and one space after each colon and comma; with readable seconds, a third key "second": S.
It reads {"hour": 10, "minute": 21}
